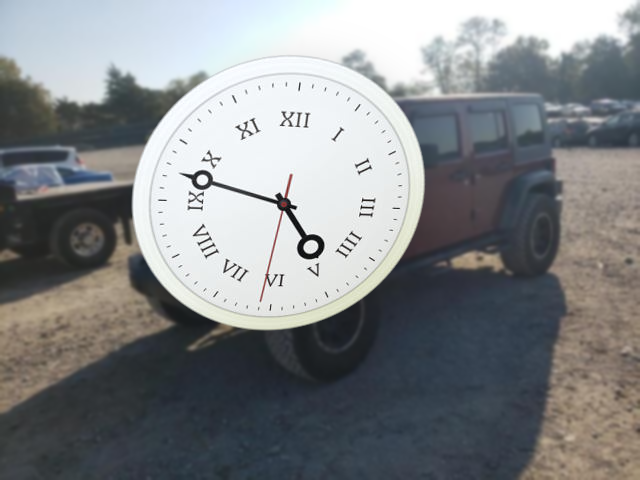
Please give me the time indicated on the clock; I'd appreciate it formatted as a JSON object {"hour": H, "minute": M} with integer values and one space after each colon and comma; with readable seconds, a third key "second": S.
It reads {"hour": 4, "minute": 47, "second": 31}
